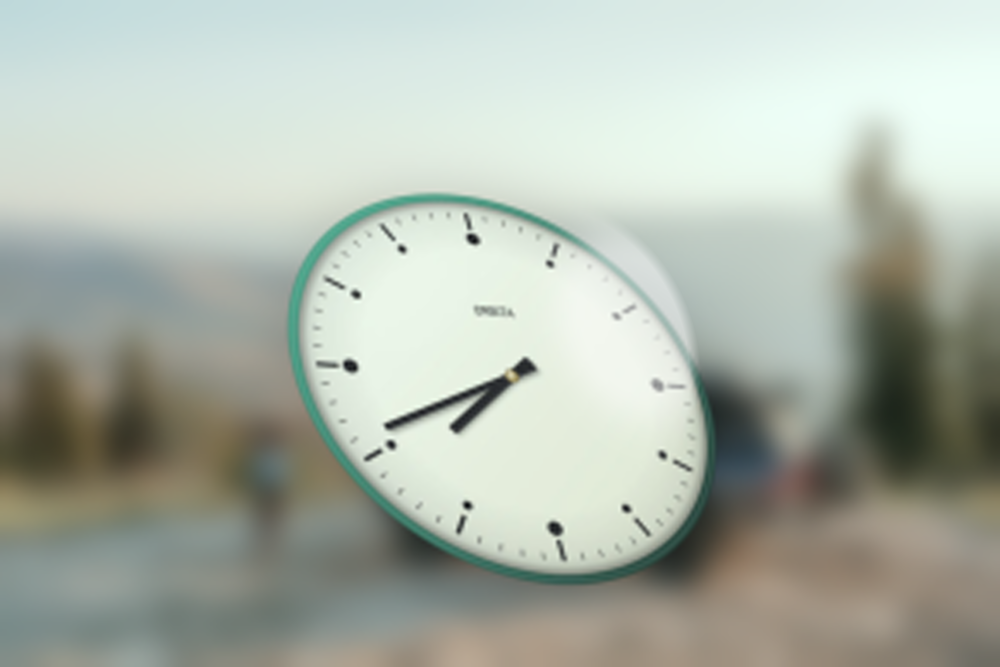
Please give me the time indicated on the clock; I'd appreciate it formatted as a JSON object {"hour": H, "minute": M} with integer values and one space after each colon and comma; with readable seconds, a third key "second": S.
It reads {"hour": 7, "minute": 41}
